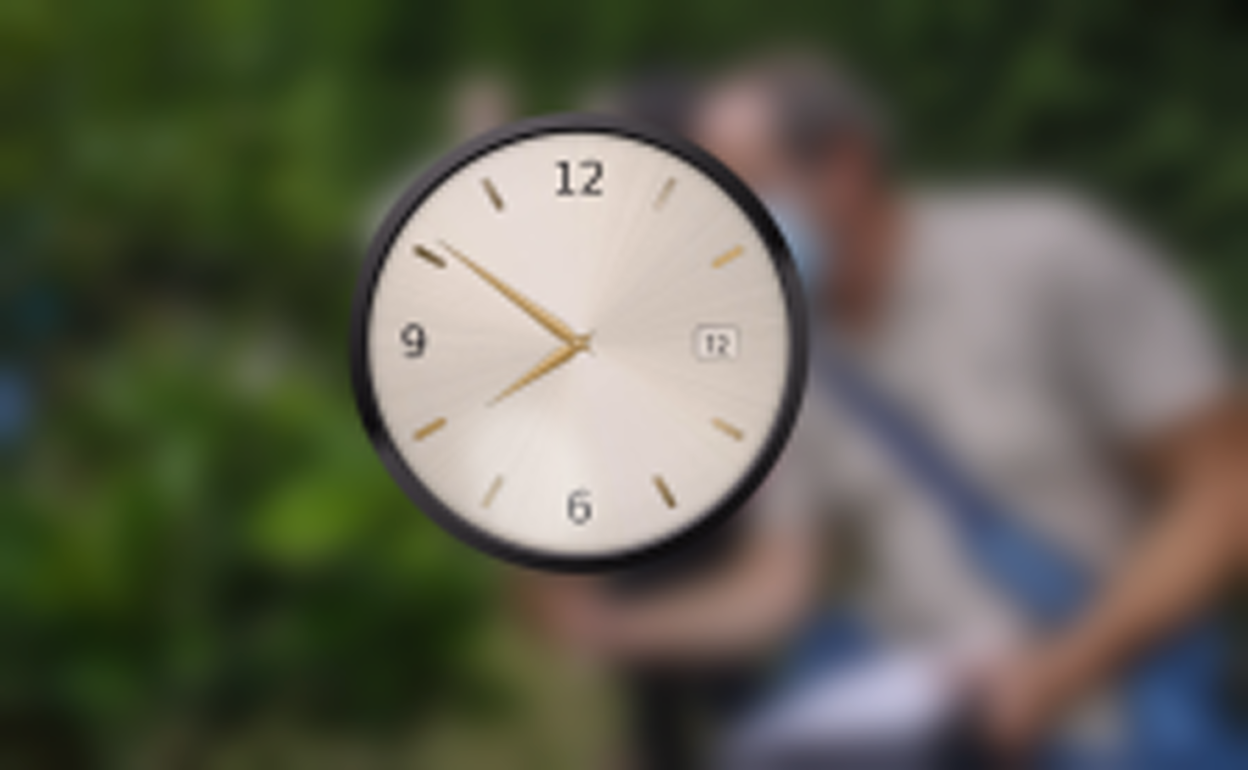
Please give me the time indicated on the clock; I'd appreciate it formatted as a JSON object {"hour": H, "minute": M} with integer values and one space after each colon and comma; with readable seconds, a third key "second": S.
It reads {"hour": 7, "minute": 51}
